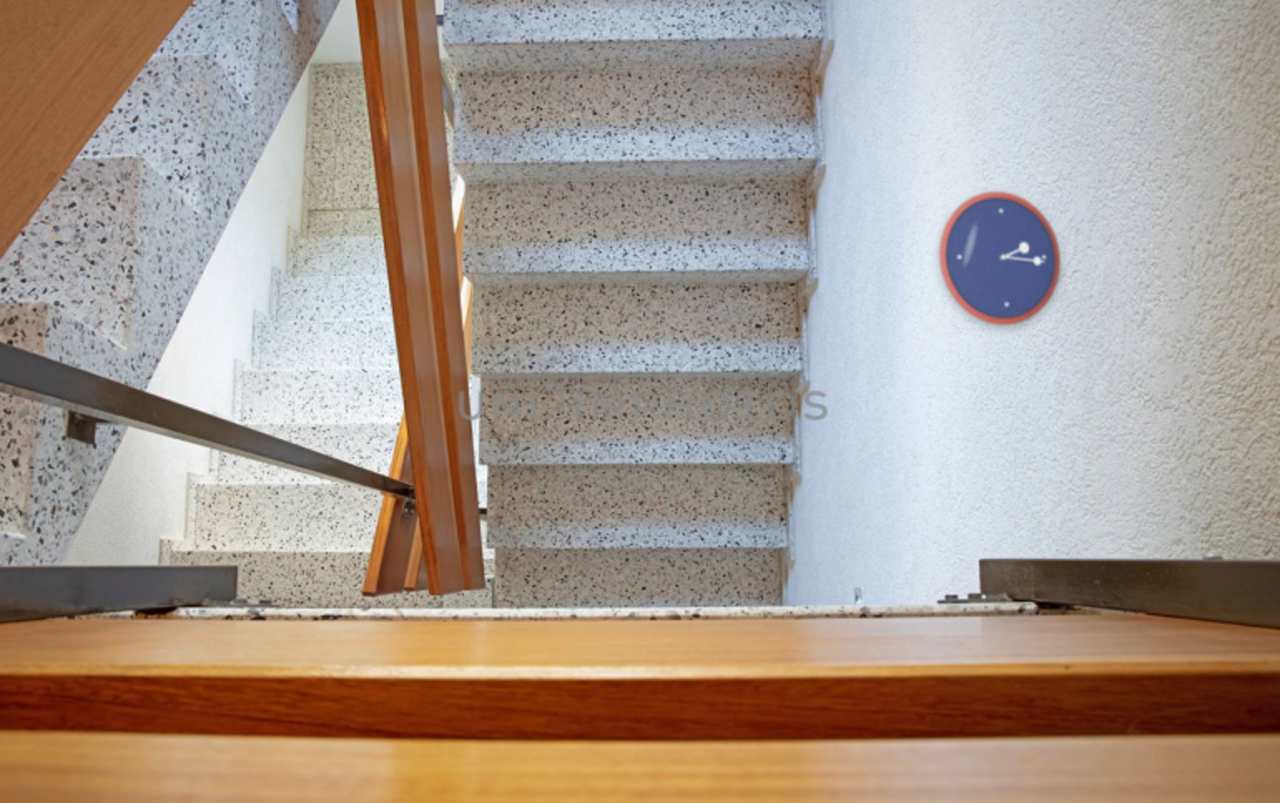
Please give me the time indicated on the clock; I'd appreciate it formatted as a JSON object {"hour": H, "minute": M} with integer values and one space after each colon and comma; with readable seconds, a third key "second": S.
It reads {"hour": 2, "minute": 16}
